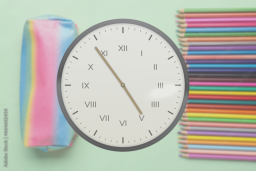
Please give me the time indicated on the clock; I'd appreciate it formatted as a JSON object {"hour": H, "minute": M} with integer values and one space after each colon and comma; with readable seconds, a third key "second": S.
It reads {"hour": 4, "minute": 54}
